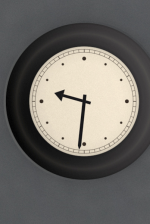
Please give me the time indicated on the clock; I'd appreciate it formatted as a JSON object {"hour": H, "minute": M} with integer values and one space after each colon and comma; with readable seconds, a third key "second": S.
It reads {"hour": 9, "minute": 31}
